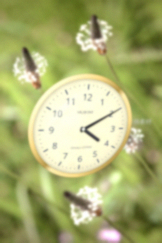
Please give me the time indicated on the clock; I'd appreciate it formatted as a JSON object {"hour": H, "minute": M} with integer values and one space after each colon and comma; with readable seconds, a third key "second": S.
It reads {"hour": 4, "minute": 10}
